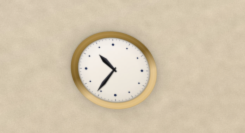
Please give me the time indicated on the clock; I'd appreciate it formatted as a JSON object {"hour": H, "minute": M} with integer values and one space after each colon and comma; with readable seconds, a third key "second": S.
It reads {"hour": 10, "minute": 36}
